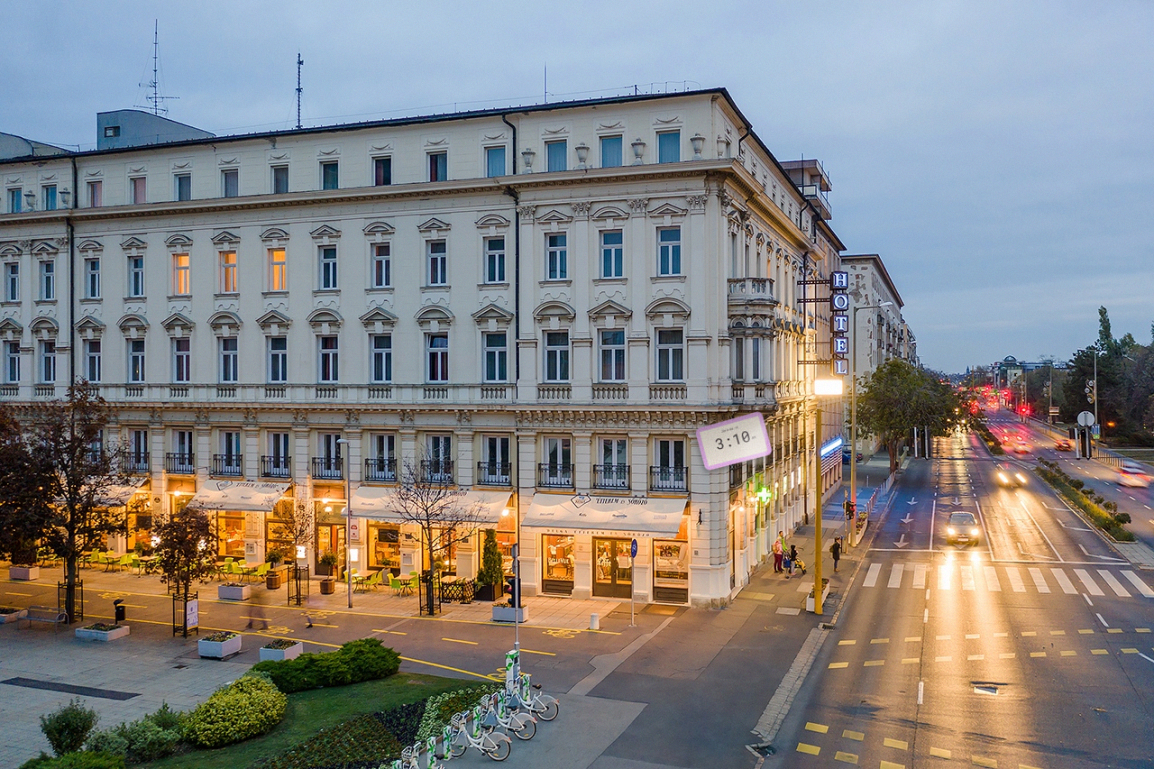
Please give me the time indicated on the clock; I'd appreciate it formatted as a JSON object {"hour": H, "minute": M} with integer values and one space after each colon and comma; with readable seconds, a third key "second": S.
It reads {"hour": 3, "minute": 10}
